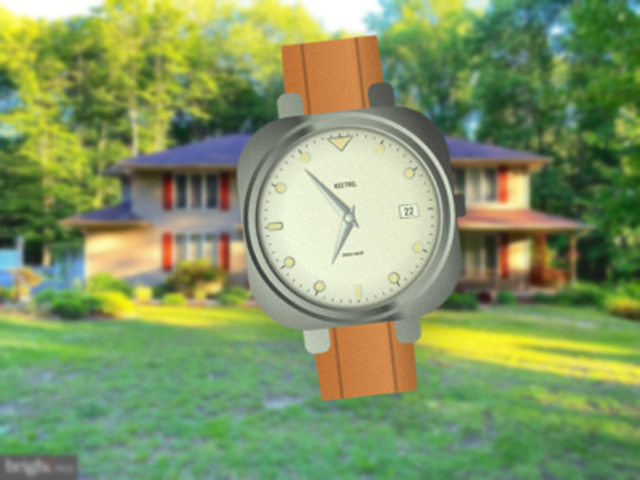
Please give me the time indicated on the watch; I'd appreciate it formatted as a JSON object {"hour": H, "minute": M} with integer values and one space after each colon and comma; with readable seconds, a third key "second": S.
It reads {"hour": 6, "minute": 54}
